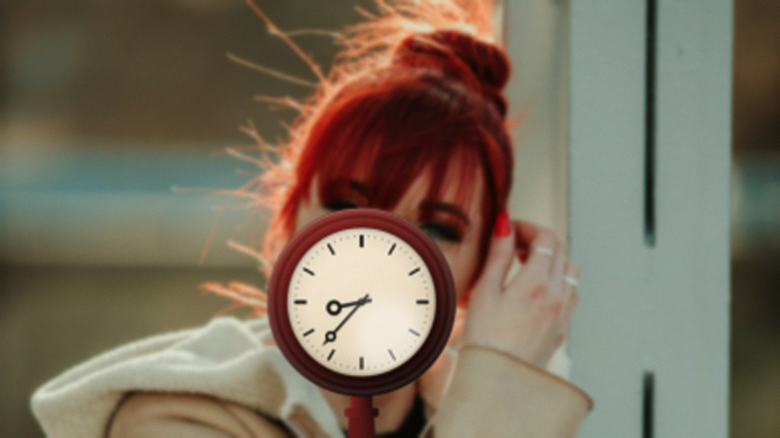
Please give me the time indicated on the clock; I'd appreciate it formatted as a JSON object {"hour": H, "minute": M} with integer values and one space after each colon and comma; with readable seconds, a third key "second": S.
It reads {"hour": 8, "minute": 37}
